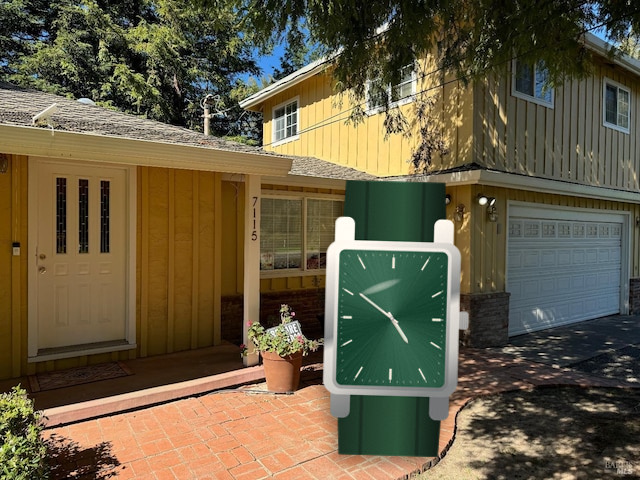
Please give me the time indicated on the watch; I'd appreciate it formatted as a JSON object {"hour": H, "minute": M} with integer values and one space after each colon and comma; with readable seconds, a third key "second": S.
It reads {"hour": 4, "minute": 51}
